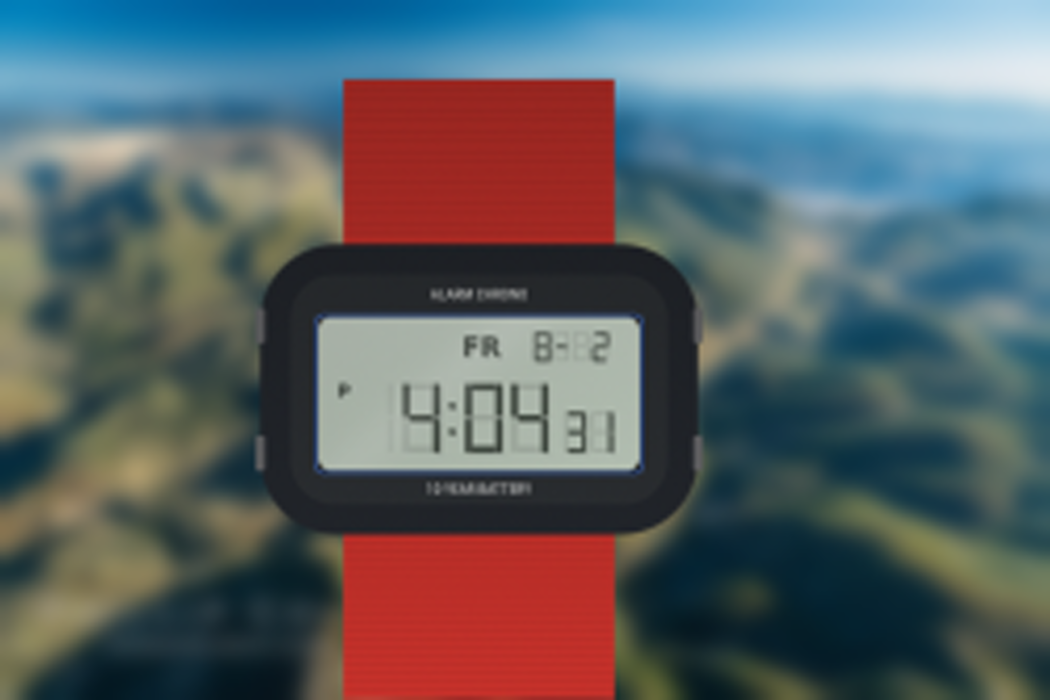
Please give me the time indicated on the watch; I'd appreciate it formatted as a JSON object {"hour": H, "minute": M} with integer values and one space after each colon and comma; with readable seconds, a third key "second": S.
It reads {"hour": 4, "minute": 4, "second": 31}
